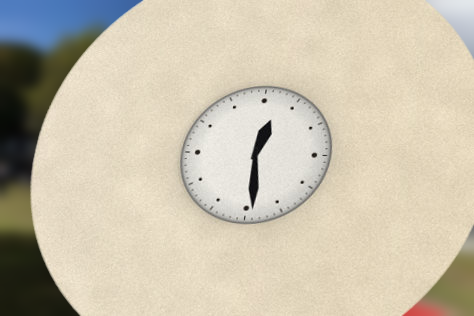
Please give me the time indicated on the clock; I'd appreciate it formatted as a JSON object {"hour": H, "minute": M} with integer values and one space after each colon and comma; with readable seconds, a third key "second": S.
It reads {"hour": 12, "minute": 29}
